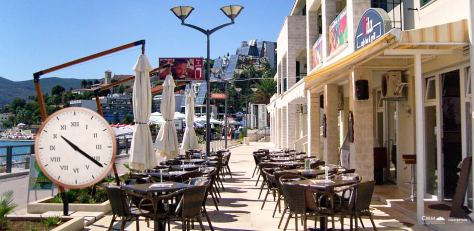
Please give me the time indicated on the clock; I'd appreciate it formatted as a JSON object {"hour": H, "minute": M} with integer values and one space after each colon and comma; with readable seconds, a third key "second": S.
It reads {"hour": 10, "minute": 21}
